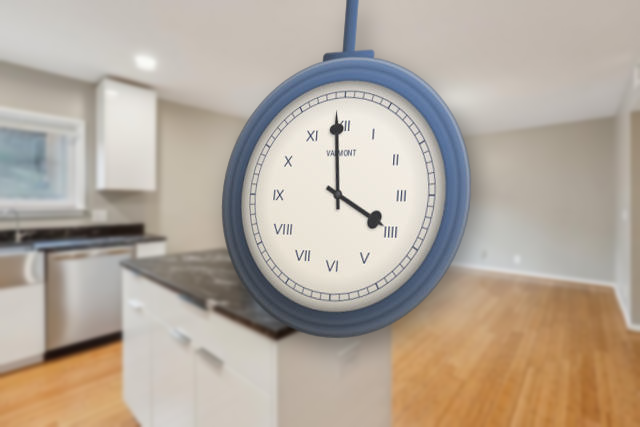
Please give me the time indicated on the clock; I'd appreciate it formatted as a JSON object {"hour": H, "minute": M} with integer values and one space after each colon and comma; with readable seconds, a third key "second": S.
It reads {"hour": 3, "minute": 59}
